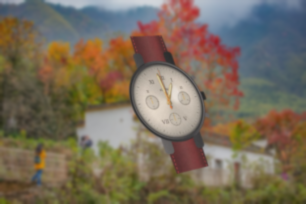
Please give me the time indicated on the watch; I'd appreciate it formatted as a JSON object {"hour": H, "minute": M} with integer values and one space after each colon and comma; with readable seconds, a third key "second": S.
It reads {"hour": 12, "minute": 59}
